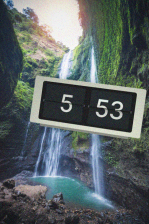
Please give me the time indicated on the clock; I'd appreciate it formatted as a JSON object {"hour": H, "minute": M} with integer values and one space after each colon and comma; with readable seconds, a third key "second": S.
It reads {"hour": 5, "minute": 53}
